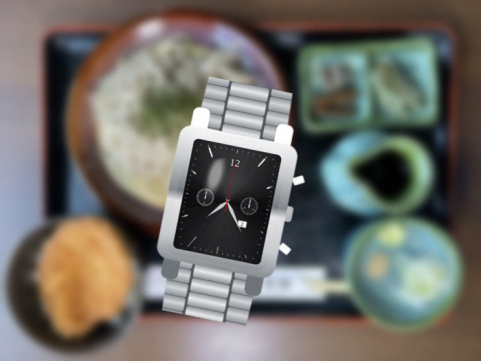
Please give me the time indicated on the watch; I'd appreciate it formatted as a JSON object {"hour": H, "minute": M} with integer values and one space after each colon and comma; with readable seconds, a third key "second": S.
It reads {"hour": 7, "minute": 24}
